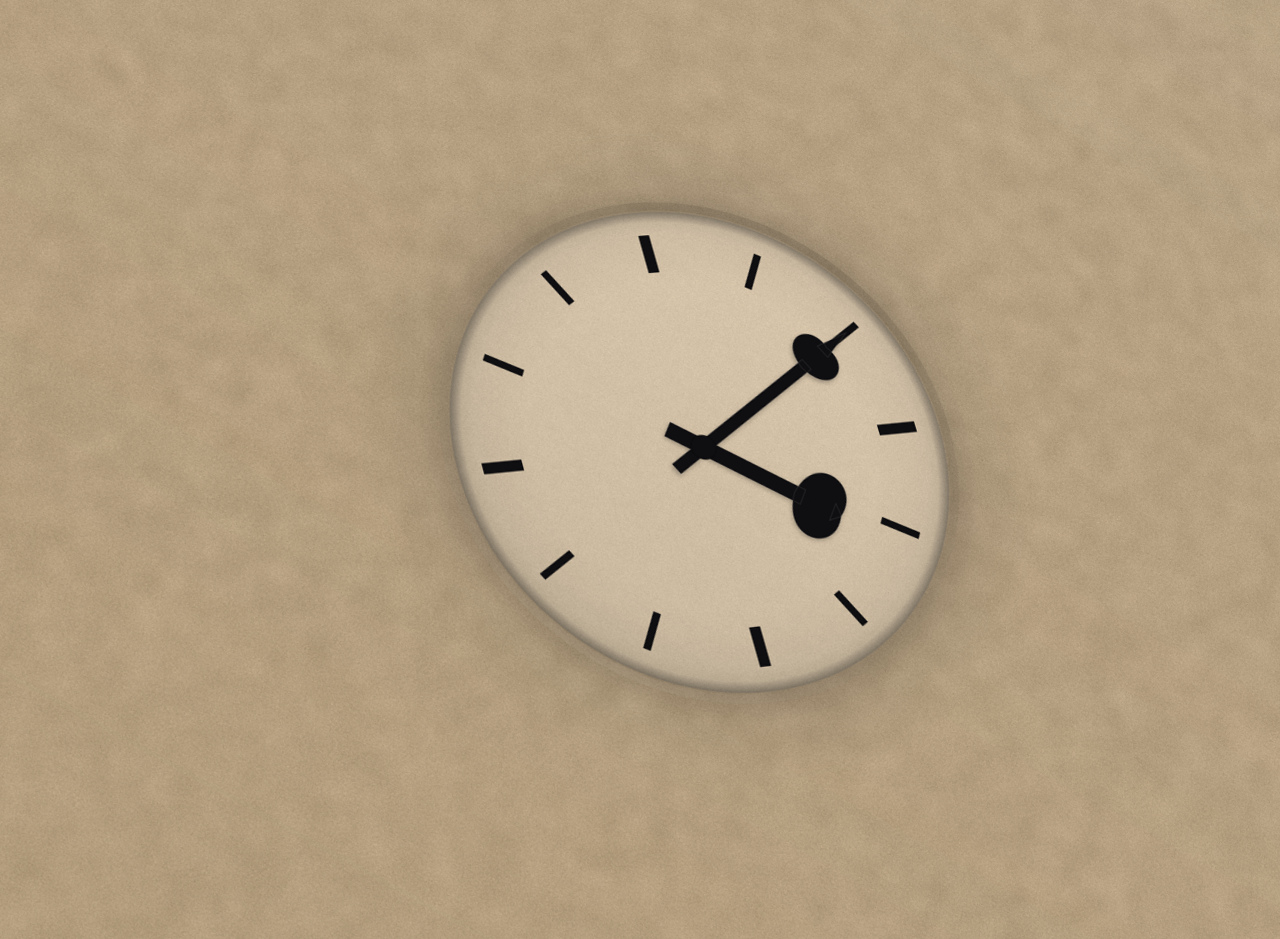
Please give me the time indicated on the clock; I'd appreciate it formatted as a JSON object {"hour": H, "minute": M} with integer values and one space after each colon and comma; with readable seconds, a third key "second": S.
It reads {"hour": 4, "minute": 10}
